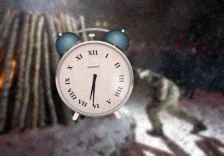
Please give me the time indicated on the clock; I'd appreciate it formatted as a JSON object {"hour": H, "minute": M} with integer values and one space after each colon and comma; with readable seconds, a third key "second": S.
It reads {"hour": 6, "minute": 31}
